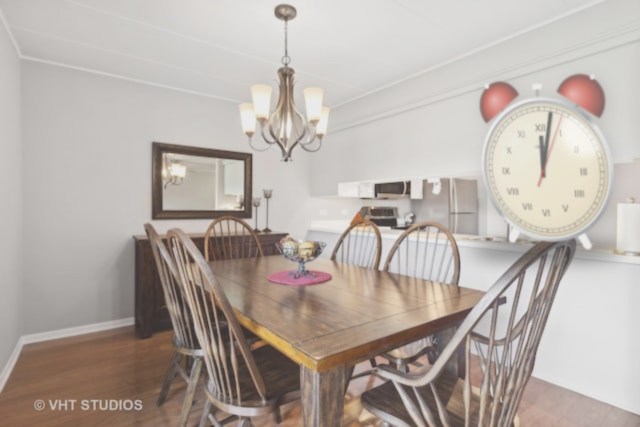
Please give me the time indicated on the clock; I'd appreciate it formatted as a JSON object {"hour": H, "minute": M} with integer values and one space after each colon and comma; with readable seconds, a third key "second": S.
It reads {"hour": 12, "minute": 2, "second": 4}
